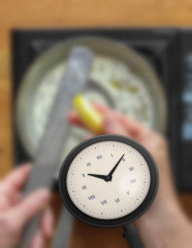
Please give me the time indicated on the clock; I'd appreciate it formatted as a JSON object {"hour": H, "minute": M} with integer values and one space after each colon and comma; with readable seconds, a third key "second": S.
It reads {"hour": 10, "minute": 9}
